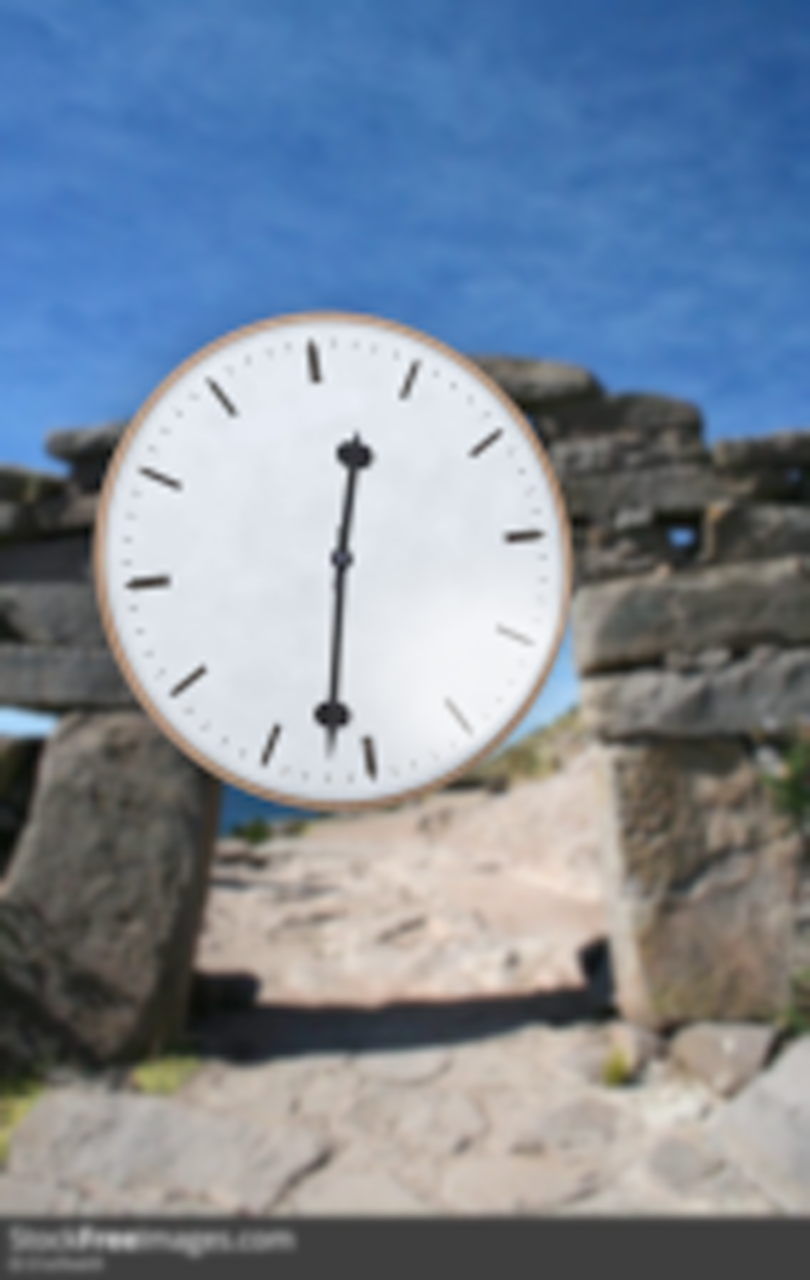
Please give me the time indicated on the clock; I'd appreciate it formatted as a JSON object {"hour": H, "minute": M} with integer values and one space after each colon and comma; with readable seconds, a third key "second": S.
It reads {"hour": 12, "minute": 32}
